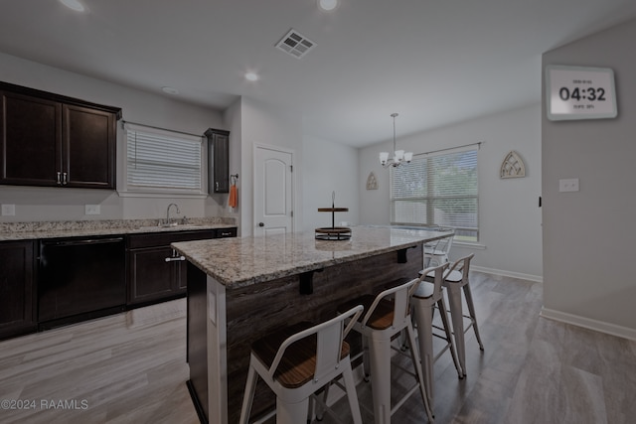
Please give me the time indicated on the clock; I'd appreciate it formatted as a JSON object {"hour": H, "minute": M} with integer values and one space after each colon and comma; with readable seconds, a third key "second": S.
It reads {"hour": 4, "minute": 32}
